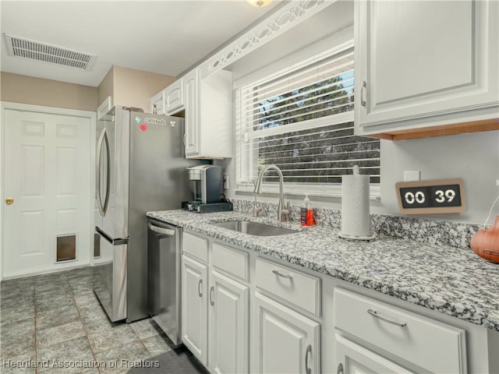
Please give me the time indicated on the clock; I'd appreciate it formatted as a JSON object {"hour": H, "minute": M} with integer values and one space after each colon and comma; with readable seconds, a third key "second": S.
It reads {"hour": 0, "minute": 39}
